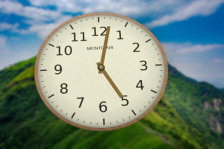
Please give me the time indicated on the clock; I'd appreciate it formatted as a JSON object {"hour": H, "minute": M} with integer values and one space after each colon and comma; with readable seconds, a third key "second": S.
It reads {"hour": 5, "minute": 2}
